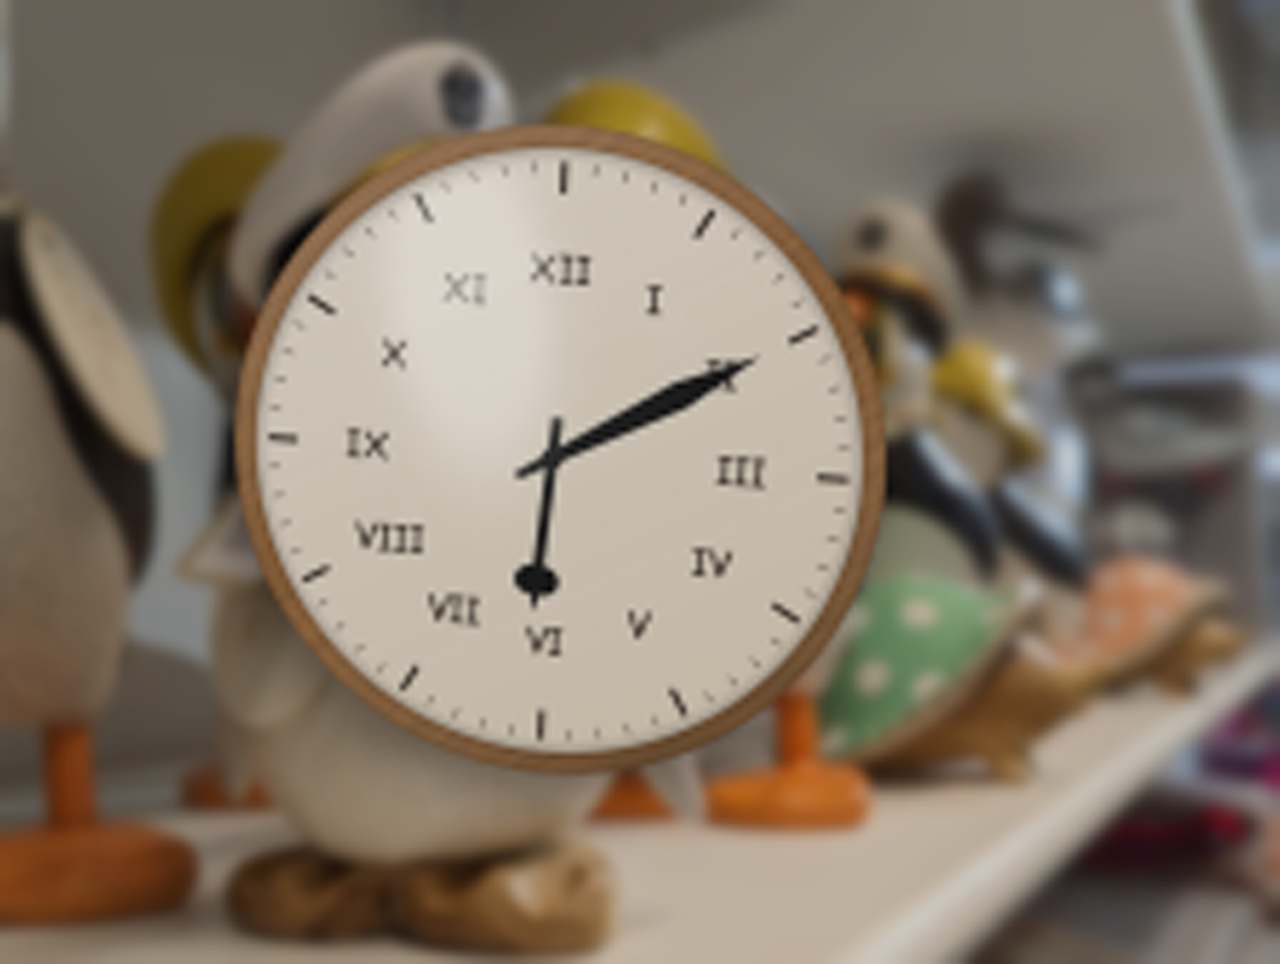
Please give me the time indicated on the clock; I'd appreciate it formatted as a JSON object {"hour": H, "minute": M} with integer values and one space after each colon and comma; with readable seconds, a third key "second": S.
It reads {"hour": 6, "minute": 10}
